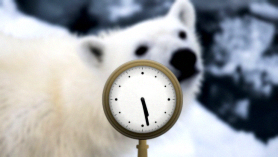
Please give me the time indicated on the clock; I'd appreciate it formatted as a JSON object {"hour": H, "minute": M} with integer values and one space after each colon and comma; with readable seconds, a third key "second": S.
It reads {"hour": 5, "minute": 28}
